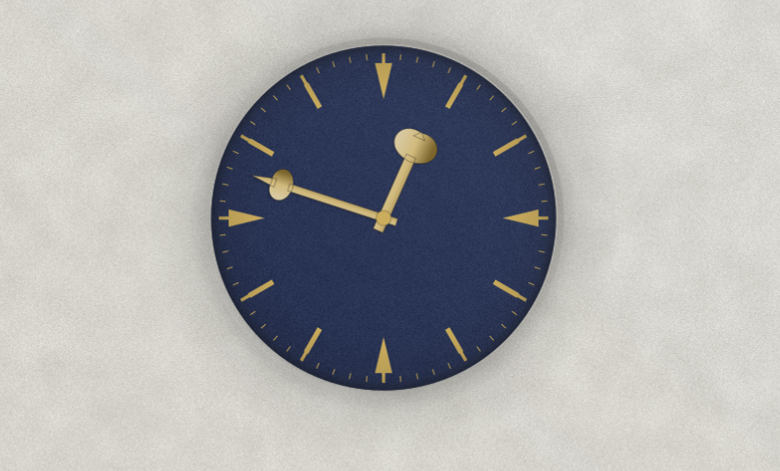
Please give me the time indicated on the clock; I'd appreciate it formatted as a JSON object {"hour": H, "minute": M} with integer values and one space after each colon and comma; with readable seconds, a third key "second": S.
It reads {"hour": 12, "minute": 48}
